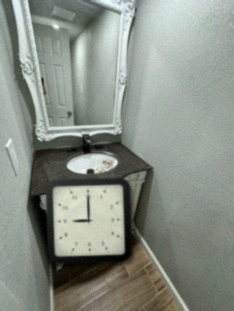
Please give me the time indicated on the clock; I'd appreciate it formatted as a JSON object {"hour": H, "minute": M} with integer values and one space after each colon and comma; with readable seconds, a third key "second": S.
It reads {"hour": 9, "minute": 0}
